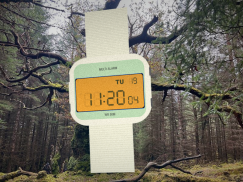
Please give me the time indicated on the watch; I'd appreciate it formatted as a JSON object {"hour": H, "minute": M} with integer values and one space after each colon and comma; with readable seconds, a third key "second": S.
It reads {"hour": 11, "minute": 20, "second": 4}
